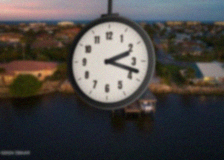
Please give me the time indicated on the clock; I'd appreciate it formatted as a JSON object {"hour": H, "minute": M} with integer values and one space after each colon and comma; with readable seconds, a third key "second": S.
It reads {"hour": 2, "minute": 18}
